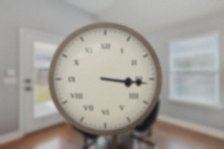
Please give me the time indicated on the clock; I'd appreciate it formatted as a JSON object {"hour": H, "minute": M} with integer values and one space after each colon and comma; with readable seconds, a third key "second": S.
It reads {"hour": 3, "minute": 16}
